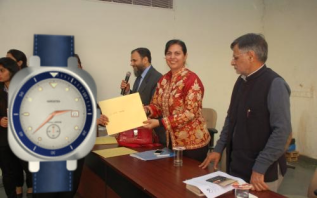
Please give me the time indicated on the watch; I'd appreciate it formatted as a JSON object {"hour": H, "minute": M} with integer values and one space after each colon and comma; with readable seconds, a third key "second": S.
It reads {"hour": 2, "minute": 38}
